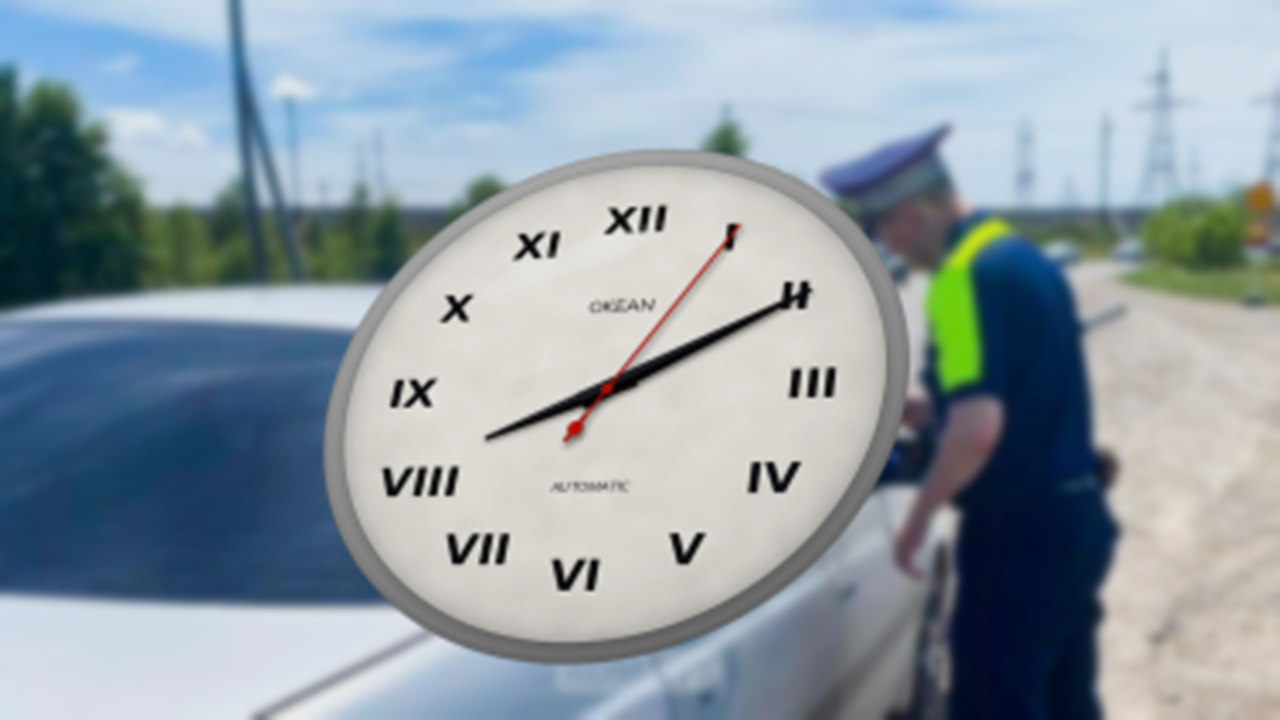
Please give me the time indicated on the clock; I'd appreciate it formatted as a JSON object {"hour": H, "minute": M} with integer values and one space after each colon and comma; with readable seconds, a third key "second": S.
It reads {"hour": 8, "minute": 10, "second": 5}
